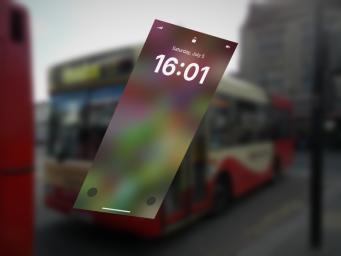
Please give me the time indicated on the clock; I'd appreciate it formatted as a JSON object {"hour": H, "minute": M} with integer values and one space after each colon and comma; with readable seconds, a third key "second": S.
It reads {"hour": 16, "minute": 1}
